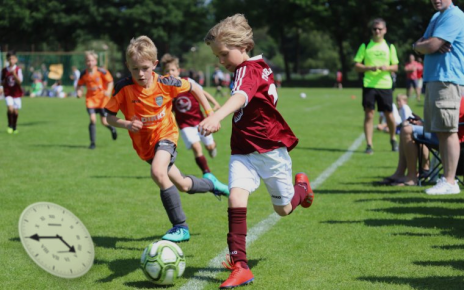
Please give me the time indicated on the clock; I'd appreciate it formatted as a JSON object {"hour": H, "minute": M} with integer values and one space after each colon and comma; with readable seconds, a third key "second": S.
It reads {"hour": 4, "minute": 45}
